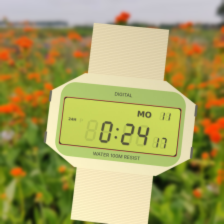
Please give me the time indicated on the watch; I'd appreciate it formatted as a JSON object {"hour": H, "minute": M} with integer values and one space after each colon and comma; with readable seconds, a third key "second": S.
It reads {"hour": 0, "minute": 24, "second": 17}
